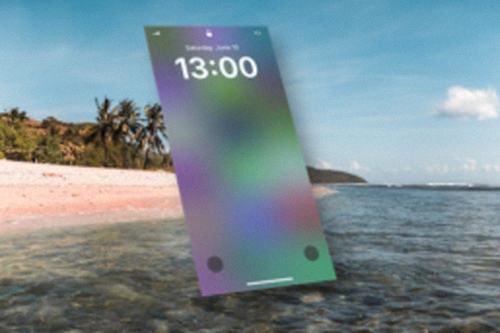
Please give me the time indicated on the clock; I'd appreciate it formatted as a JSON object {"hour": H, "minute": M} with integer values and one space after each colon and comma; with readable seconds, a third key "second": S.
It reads {"hour": 13, "minute": 0}
